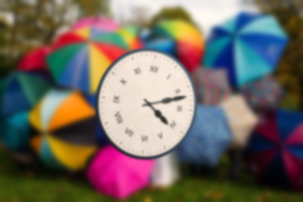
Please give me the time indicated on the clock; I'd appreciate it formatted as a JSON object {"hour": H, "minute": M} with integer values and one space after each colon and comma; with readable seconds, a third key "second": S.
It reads {"hour": 4, "minute": 12}
